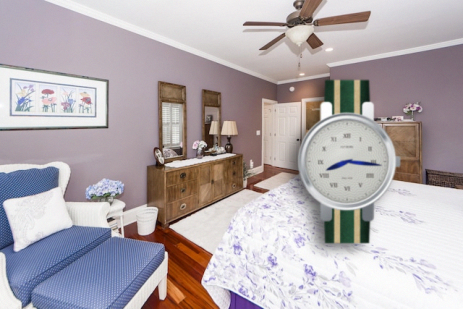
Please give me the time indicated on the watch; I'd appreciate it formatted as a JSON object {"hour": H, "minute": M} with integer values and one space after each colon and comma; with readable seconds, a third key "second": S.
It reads {"hour": 8, "minute": 16}
